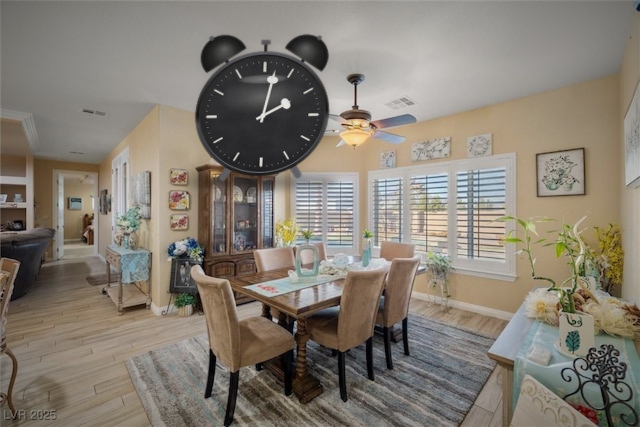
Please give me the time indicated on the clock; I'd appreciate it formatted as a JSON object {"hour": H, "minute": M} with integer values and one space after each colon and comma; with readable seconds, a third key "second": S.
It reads {"hour": 2, "minute": 2}
